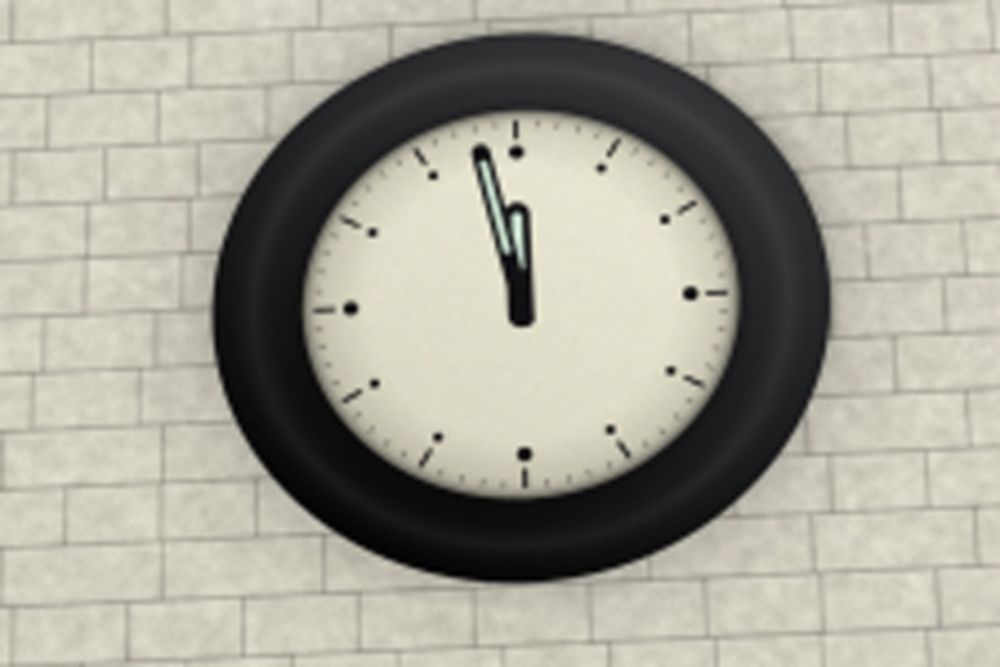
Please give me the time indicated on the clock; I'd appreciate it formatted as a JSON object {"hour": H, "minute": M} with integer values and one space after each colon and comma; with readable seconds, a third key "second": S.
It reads {"hour": 11, "minute": 58}
